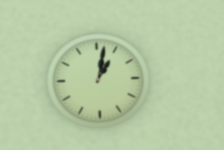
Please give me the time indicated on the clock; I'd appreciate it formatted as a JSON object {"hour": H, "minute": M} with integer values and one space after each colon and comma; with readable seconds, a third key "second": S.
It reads {"hour": 1, "minute": 2}
